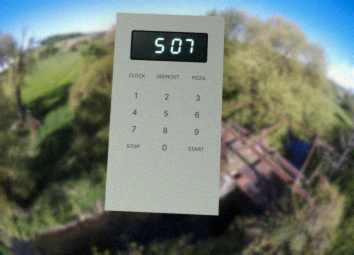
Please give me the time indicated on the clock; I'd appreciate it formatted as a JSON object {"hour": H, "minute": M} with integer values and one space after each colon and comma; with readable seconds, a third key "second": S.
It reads {"hour": 5, "minute": 7}
